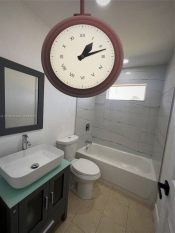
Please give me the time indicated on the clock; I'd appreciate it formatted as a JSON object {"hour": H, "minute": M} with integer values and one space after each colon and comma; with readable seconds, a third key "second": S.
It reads {"hour": 1, "minute": 12}
